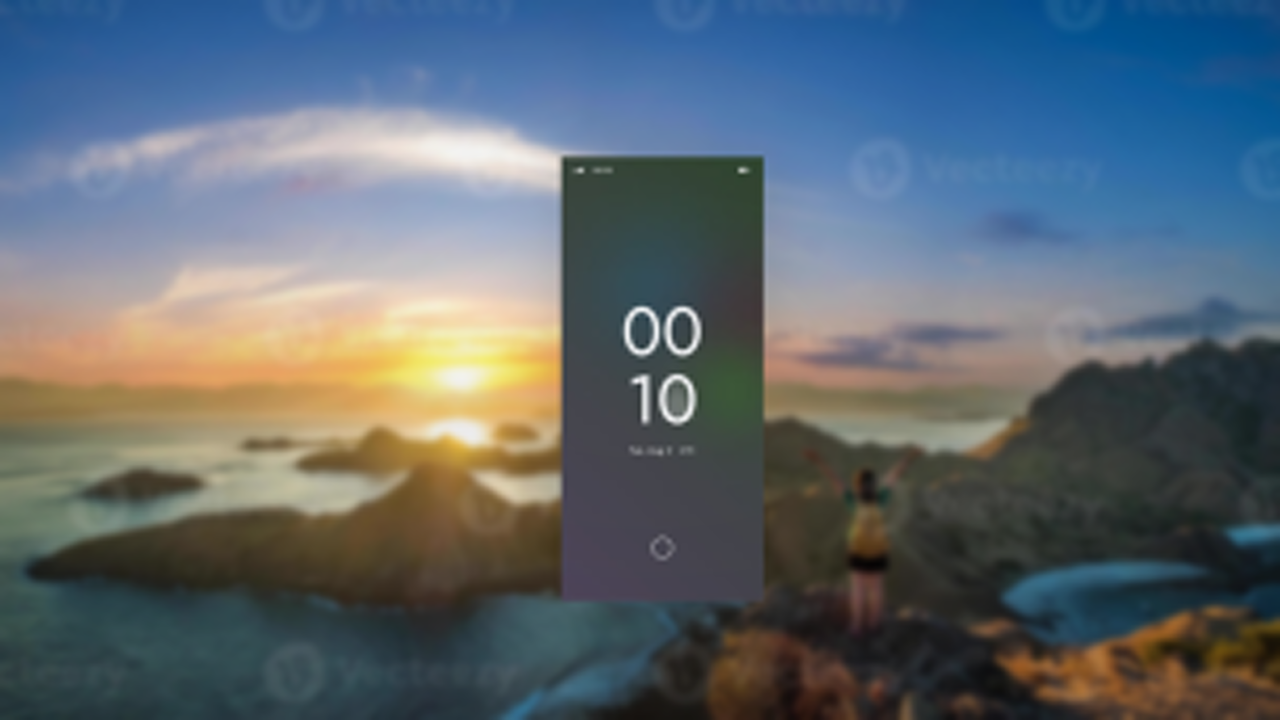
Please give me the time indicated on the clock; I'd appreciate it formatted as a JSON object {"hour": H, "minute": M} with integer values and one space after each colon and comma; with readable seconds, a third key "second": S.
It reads {"hour": 0, "minute": 10}
